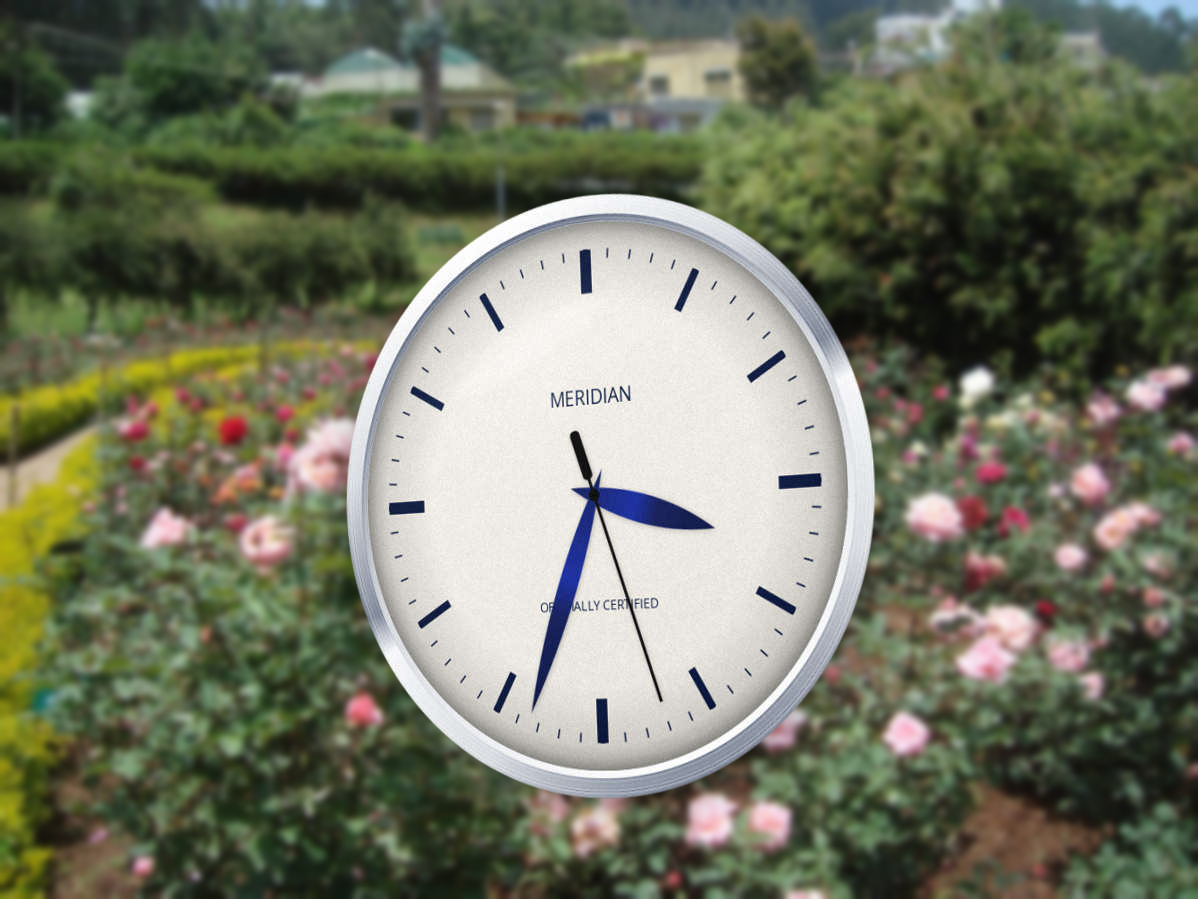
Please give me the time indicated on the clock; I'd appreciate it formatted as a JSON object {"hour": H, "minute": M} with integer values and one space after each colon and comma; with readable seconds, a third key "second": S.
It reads {"hour": 3, "minute": 33, "second": 27}
